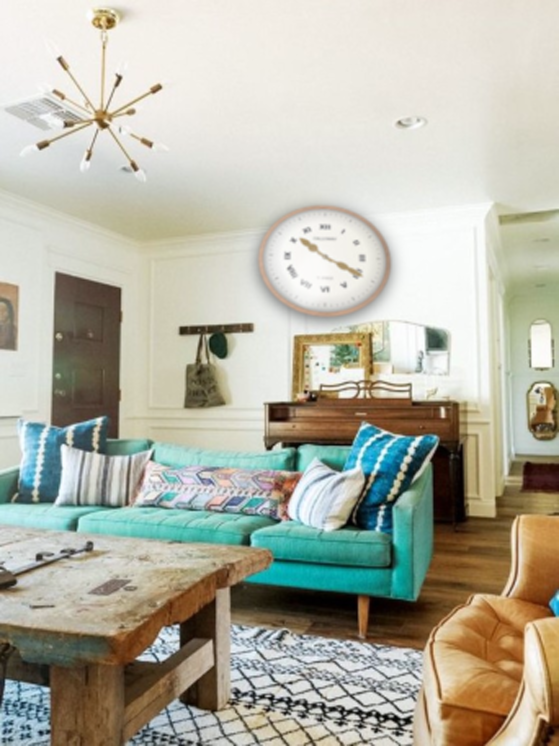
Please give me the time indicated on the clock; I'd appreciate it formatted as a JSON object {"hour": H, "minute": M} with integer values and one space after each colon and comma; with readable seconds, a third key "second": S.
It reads {"hour": 10, "minute": 20}
